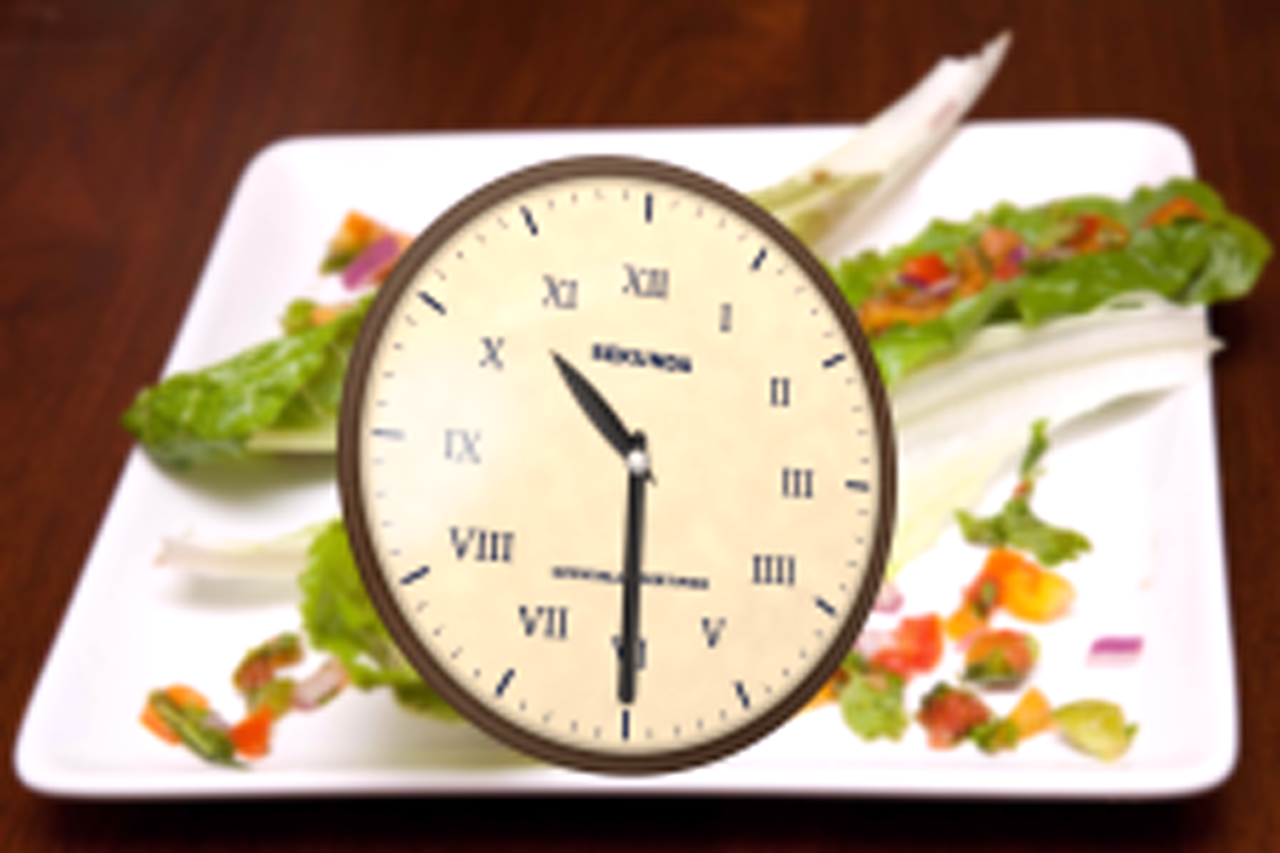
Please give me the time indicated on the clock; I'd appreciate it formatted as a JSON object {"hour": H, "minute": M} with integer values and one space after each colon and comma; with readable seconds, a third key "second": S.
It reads {"hour": 10, "minute": 30}
